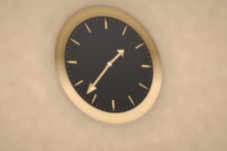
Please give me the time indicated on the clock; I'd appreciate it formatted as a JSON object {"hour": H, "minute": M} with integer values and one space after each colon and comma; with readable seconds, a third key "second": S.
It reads {"hour": 1, "minute": 37}
